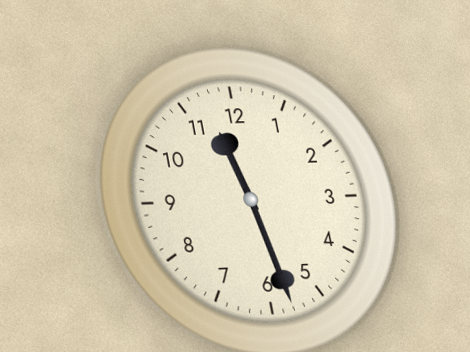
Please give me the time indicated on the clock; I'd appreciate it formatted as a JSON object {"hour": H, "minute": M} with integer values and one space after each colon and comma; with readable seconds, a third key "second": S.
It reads {"hour": 11, "minute": 28}
